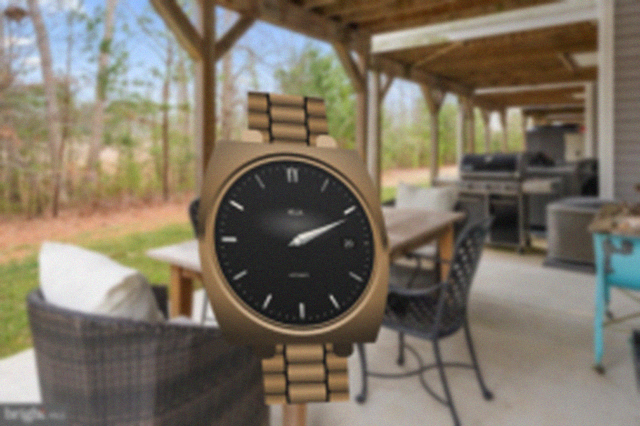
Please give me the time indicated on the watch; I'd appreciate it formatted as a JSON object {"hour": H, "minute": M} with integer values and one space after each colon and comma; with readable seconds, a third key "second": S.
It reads {"hour": 2, "minute": 11}
